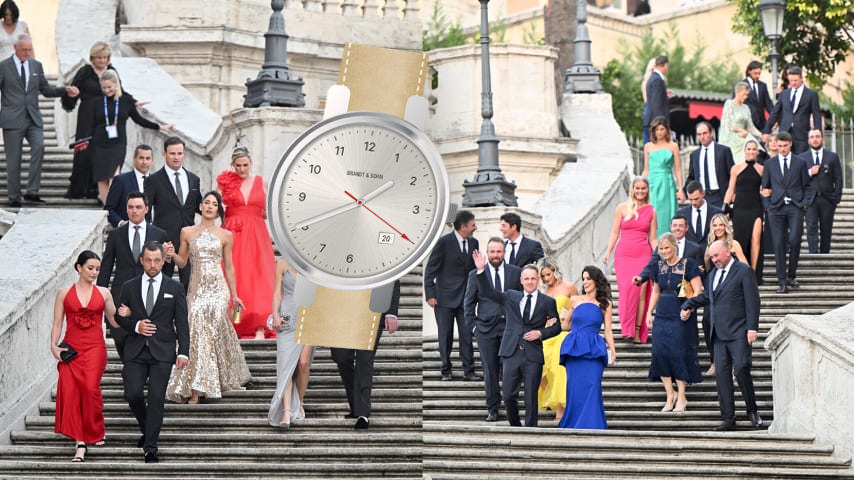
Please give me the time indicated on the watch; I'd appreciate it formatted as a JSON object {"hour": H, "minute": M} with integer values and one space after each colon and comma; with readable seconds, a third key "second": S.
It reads {"hour": 1, "minute": 40, "second": 20}
